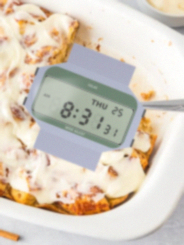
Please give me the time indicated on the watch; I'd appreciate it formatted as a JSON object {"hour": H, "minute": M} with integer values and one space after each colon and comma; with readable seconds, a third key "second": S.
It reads {"hour": 8, "minute": 31, "second": 31}
